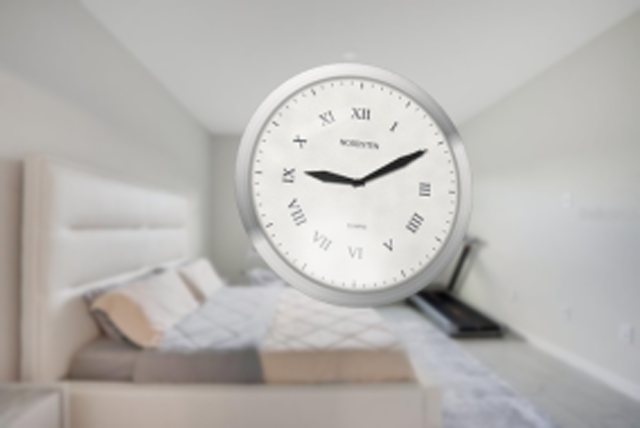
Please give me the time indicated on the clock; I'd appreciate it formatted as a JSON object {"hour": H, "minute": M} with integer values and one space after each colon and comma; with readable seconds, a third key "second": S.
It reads {"hour": 9, "minute": 10}
